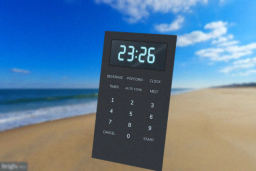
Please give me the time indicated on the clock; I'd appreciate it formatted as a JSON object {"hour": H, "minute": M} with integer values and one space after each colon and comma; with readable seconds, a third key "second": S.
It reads {"hour": 23, "minute": 26}
